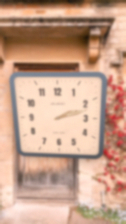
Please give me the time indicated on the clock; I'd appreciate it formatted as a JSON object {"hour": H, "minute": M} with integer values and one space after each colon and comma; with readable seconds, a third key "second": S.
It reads {"hour": 2, "minute": 12}
